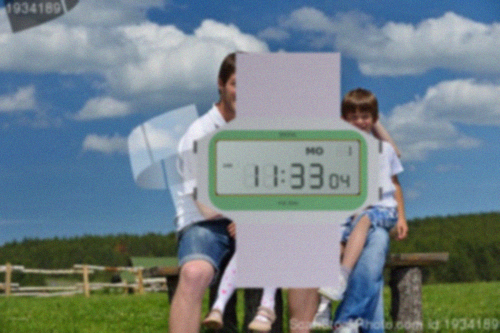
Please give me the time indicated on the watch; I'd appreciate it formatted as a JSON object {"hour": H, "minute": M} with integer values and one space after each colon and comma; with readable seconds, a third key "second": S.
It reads {"hour": 11, "minute": 33, "second": 4}
